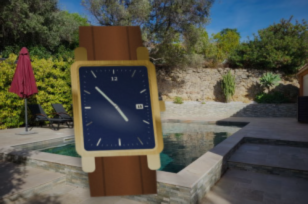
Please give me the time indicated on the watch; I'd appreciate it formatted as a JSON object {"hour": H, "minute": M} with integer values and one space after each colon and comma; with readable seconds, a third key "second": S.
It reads {"hour": 4, "minute": 53}
